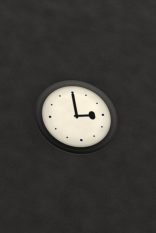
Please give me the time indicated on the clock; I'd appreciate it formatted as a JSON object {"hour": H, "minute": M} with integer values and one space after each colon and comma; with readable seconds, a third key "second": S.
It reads {"hour": 3, "minute": 0}
